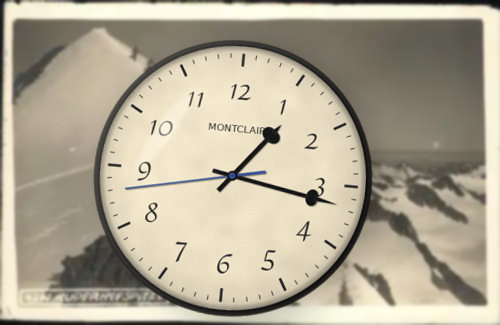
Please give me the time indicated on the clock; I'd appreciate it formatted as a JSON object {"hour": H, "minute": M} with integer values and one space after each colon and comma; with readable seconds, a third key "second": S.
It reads {"hour": 1, "minute": 16, "second": 43}
